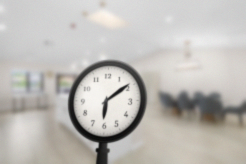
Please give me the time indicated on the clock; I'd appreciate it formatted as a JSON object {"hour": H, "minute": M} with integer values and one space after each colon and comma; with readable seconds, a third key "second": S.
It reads {"hour": 6, "minute": 9}
